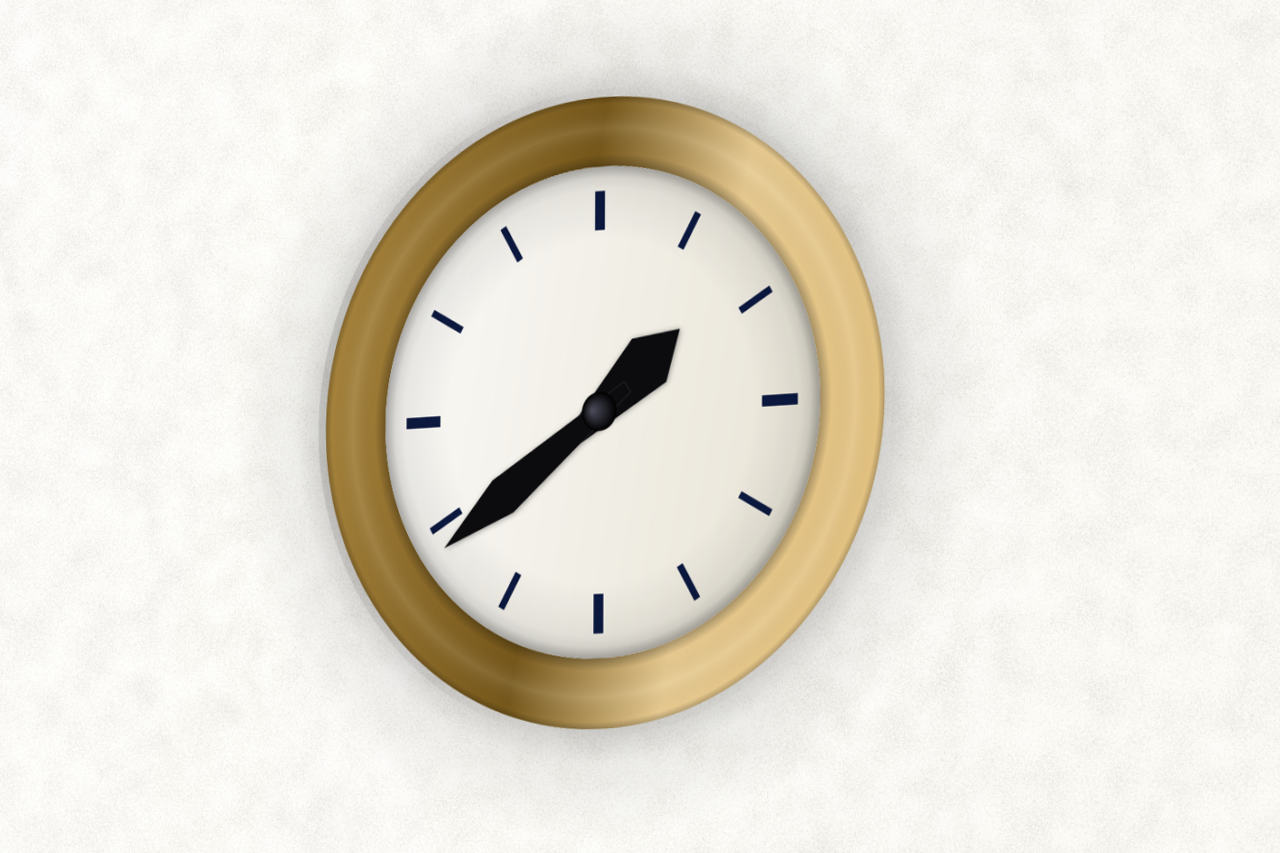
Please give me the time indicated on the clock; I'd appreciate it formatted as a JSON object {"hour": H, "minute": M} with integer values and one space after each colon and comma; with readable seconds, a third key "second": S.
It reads {"hour": 1, "minute": 39}
